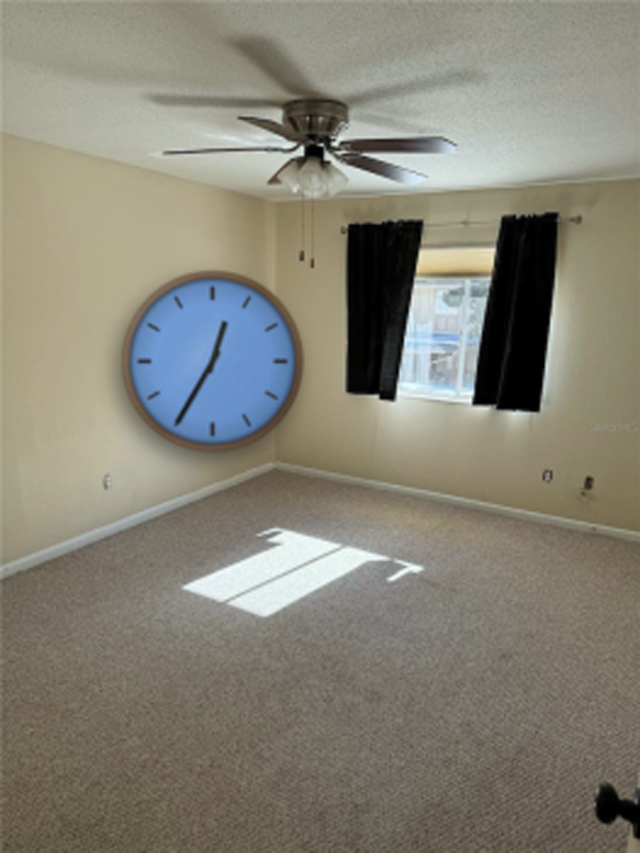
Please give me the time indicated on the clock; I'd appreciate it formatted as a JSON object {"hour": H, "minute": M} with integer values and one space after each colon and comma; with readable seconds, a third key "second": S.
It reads {"hour": 12, "minute": 35}
